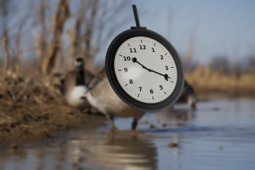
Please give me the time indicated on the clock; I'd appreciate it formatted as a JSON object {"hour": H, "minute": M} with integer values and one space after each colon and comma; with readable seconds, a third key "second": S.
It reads {"hour": 10, "minute": 19}
